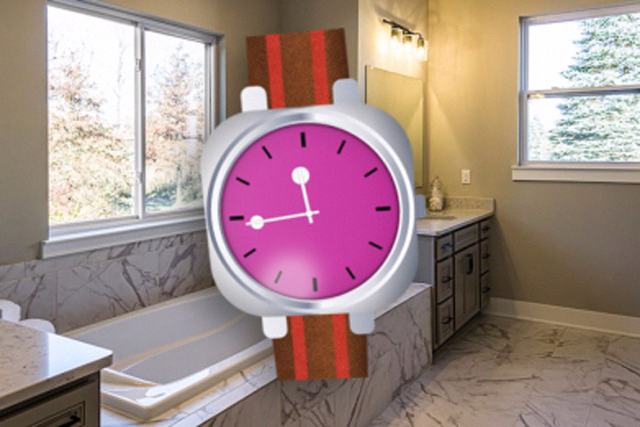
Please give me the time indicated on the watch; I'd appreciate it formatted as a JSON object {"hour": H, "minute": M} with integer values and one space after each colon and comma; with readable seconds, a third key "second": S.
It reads {"hour": 11, "minute": 44}
